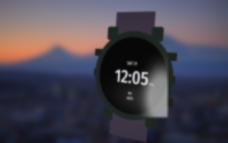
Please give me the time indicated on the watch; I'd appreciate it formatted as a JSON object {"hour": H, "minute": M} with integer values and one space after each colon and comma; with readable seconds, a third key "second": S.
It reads {"hour": 12, "minute": 5}
